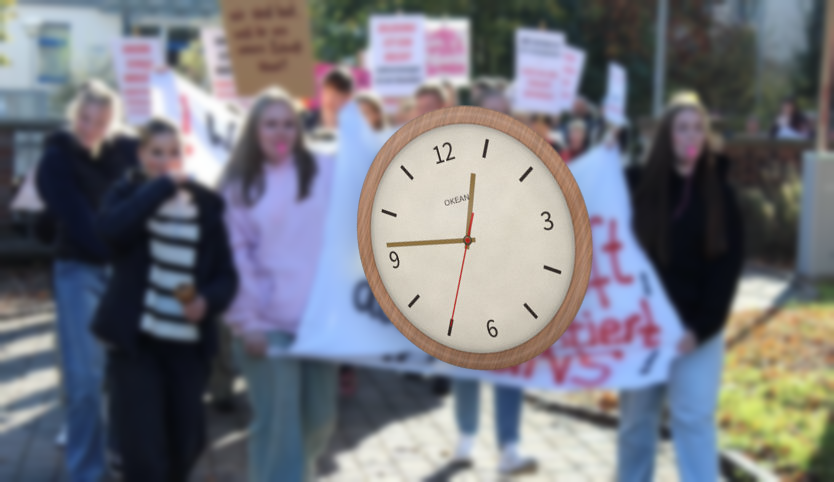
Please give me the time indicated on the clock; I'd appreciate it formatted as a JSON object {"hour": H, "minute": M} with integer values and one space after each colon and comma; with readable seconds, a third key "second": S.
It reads {"hour": 12, "minute": 46, "second": 35}
